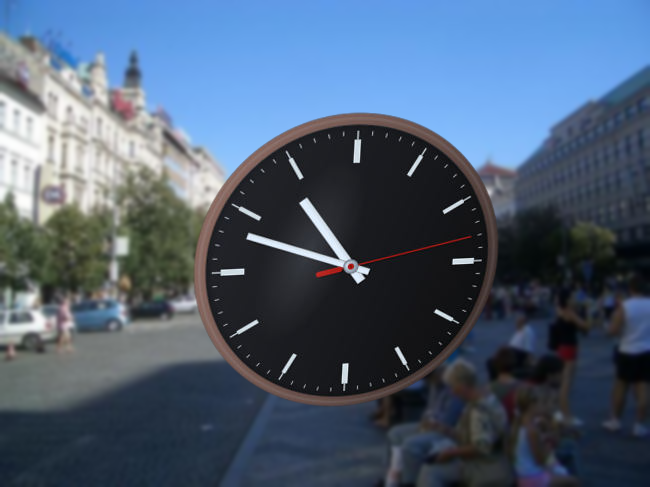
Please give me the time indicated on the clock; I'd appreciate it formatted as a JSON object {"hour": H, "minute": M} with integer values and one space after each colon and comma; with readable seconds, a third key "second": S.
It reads {"hour": 10, "minute": 48, "second": 13}
